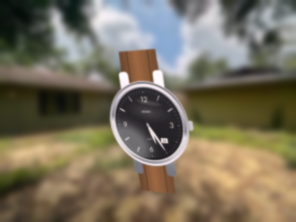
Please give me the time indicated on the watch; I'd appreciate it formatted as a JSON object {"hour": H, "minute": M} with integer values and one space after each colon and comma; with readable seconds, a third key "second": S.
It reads {"hour": 5, "minute": 25}
